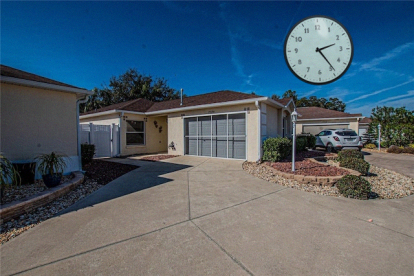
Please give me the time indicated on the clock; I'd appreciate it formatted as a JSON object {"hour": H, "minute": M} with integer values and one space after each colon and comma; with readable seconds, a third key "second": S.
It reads {"hour": 2, "minute": 24}
